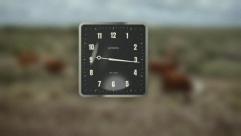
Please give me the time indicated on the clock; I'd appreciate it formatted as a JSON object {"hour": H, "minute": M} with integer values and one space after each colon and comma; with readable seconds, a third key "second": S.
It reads {"hour": 9, "minute": 16}
